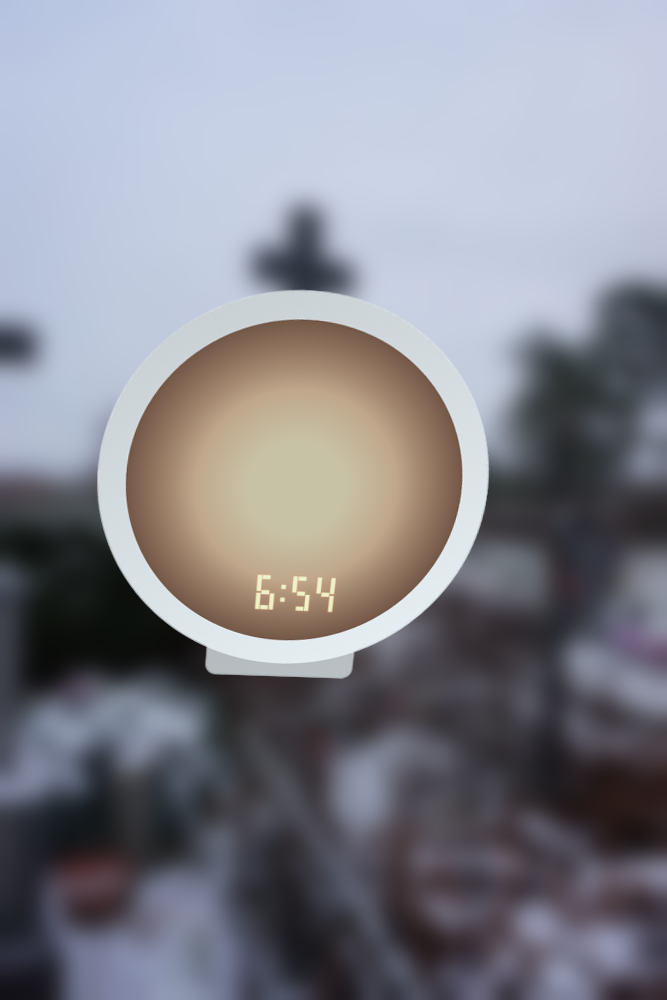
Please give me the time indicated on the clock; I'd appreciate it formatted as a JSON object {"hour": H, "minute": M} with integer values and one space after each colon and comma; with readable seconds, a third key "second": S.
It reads {"hour": 6, "minute": 54}
